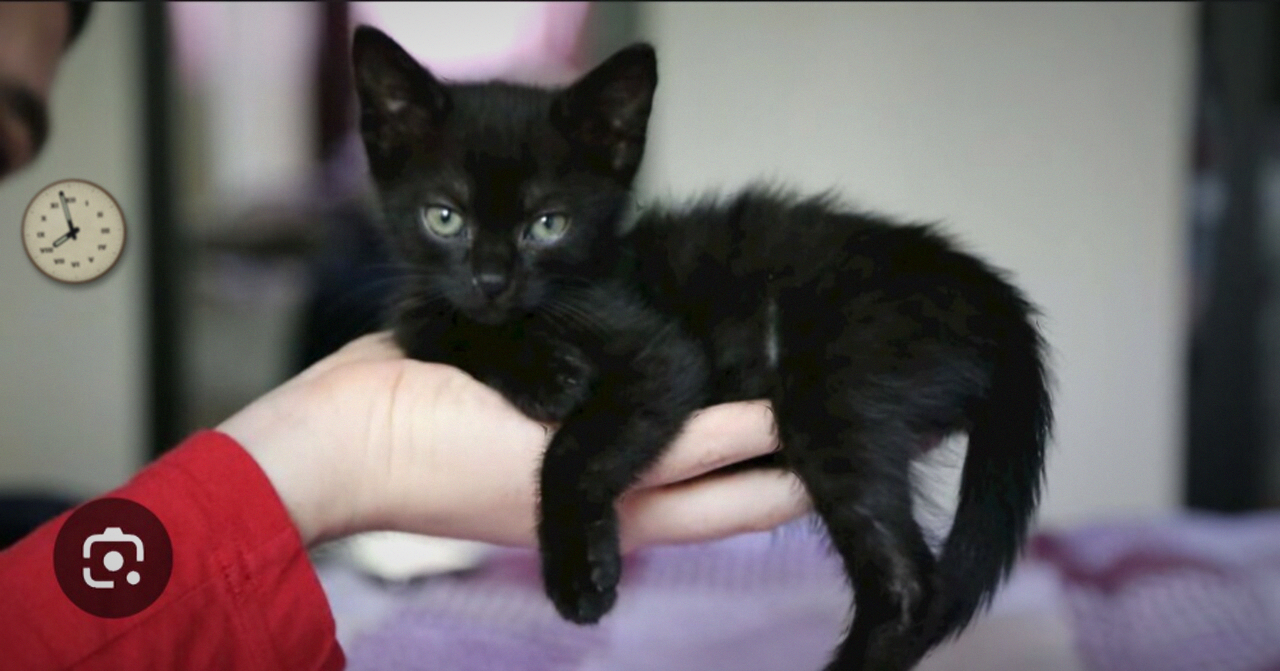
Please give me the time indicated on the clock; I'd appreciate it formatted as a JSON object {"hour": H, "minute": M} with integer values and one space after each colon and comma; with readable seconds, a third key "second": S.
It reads {"hour": 7, "minute": 58}
